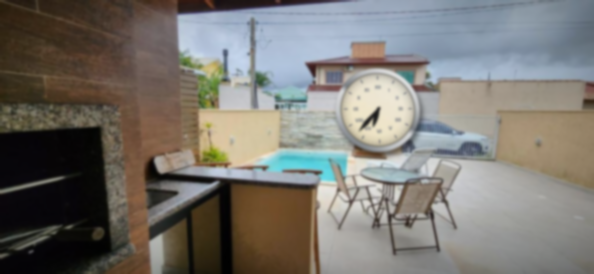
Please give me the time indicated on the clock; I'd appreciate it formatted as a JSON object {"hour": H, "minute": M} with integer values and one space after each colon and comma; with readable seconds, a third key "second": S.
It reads {"hour": 6, "minute": 37}
